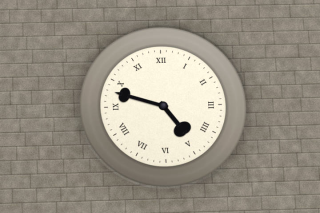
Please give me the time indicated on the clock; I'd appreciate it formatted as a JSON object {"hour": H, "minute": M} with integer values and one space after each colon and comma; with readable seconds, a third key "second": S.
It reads {"hour": 4, "minute": 48}
